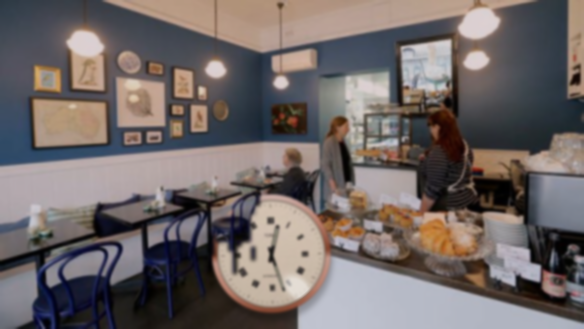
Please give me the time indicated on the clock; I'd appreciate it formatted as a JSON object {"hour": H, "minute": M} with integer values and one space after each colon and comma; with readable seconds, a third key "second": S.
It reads {"hour": 12, "minute": 27}
